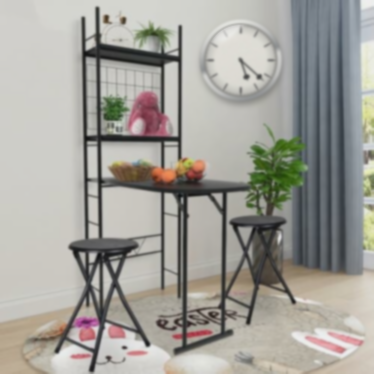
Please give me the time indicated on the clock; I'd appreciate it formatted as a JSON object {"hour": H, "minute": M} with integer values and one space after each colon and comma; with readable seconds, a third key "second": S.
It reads {"hour": 5, "minute": 22}
